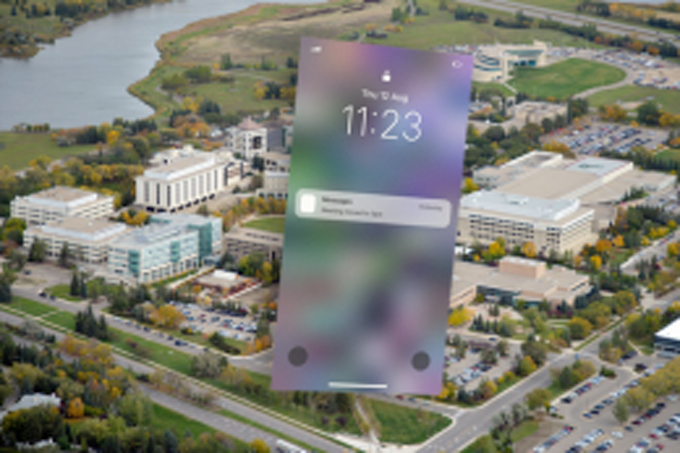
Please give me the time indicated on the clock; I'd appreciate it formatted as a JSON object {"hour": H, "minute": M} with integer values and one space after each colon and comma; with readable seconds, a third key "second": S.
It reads {"hour": 11, "minute": 23}
